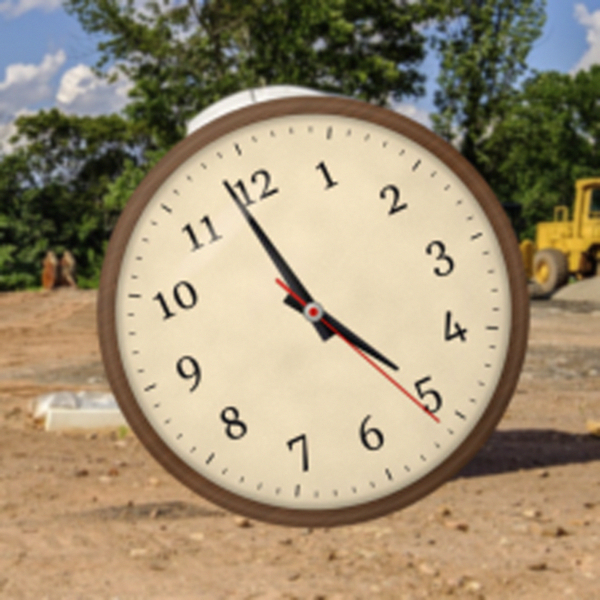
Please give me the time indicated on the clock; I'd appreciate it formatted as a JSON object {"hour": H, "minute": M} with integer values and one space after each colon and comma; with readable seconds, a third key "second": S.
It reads {"hour": 4, "minute": 58, "second": 26}
